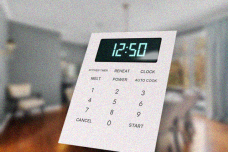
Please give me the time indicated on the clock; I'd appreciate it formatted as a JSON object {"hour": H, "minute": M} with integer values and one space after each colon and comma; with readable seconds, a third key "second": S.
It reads {"hour": 12, "minute": 50}
